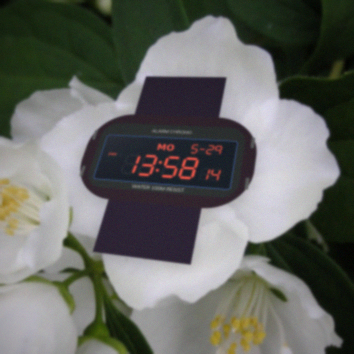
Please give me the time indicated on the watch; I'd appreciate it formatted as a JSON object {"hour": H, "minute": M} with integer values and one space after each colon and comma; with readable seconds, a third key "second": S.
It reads {"hour": 13, "minute": 58, "second": 14}
